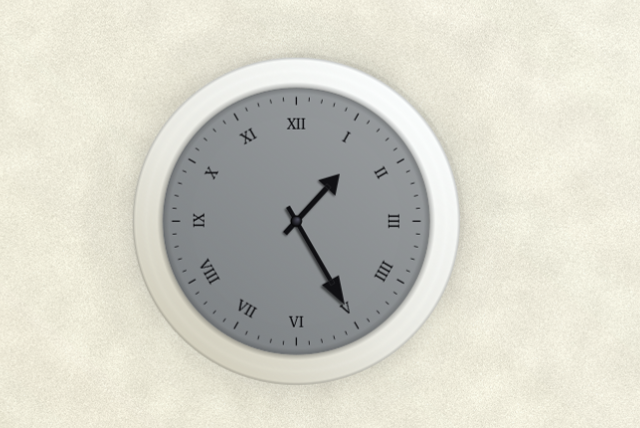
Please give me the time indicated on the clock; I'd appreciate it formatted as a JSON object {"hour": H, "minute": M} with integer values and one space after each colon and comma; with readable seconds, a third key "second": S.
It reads {"hour": 1, "minute": 25}
